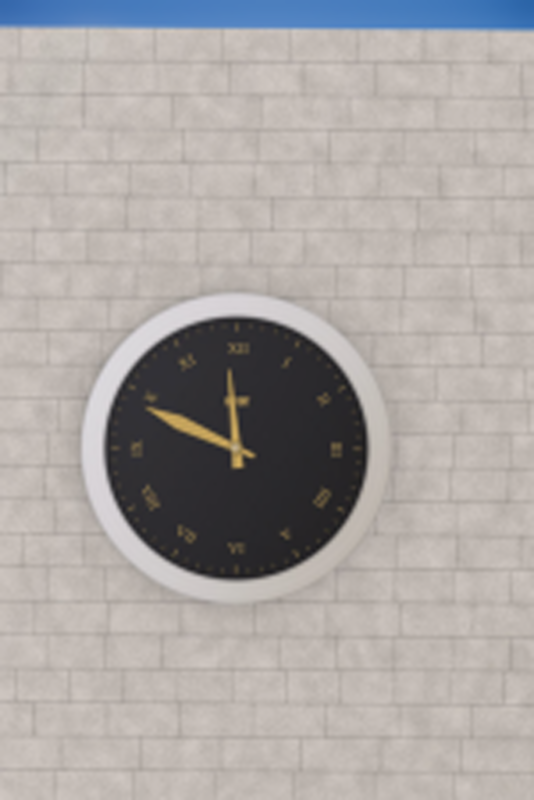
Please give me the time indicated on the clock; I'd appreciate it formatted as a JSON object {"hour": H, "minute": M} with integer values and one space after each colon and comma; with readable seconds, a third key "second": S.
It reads {"hour": 11, "minute": 49}
